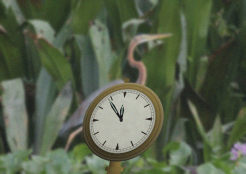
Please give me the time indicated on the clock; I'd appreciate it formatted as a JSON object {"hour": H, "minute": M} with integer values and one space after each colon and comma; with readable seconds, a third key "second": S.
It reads {"hour": 11, "minute": 54}
